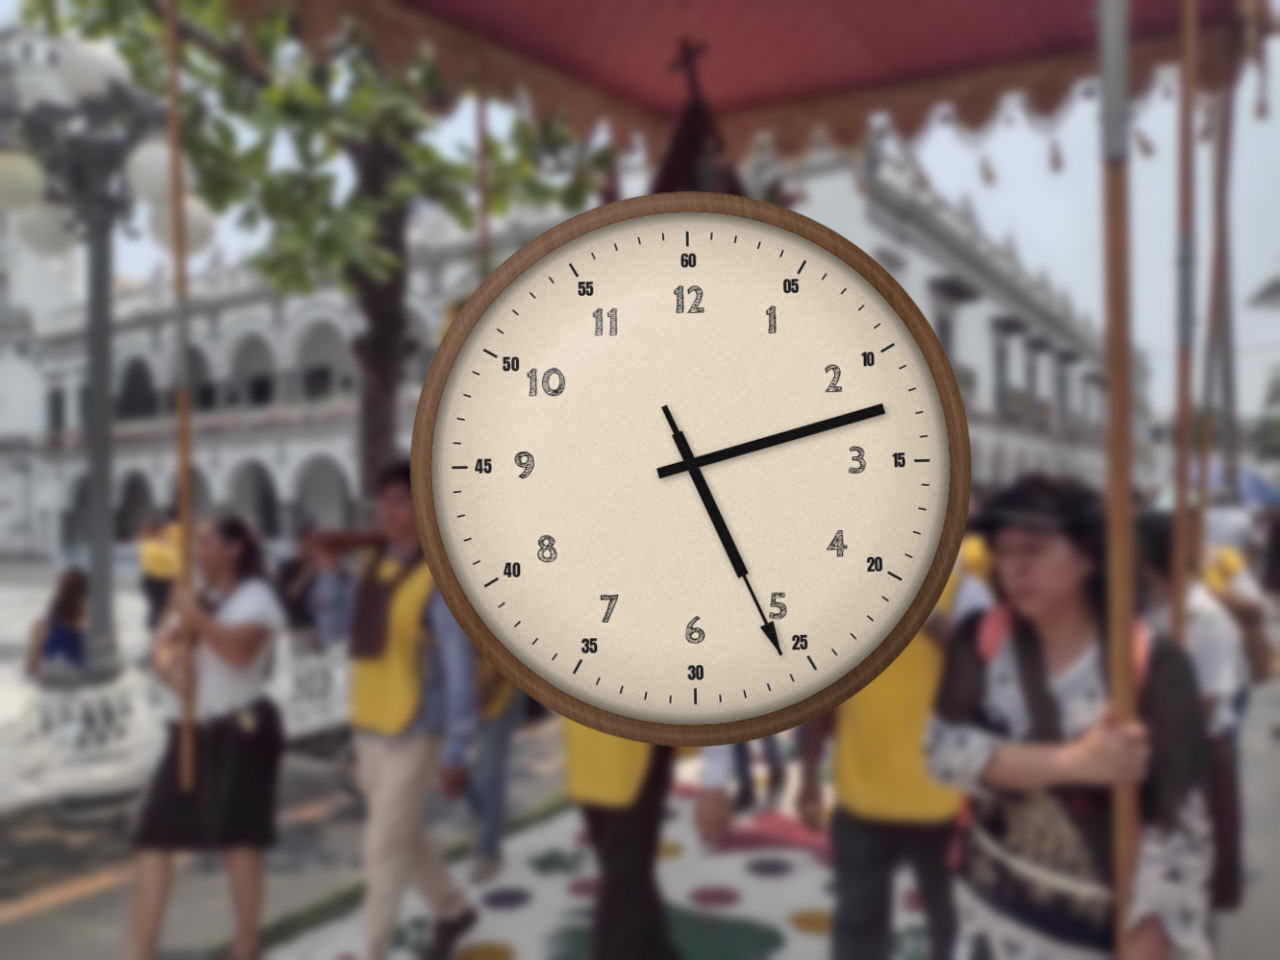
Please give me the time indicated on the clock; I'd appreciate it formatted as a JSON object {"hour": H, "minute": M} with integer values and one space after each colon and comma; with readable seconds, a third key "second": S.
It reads {"hour": 5, "minute": 12, "second": 26}
